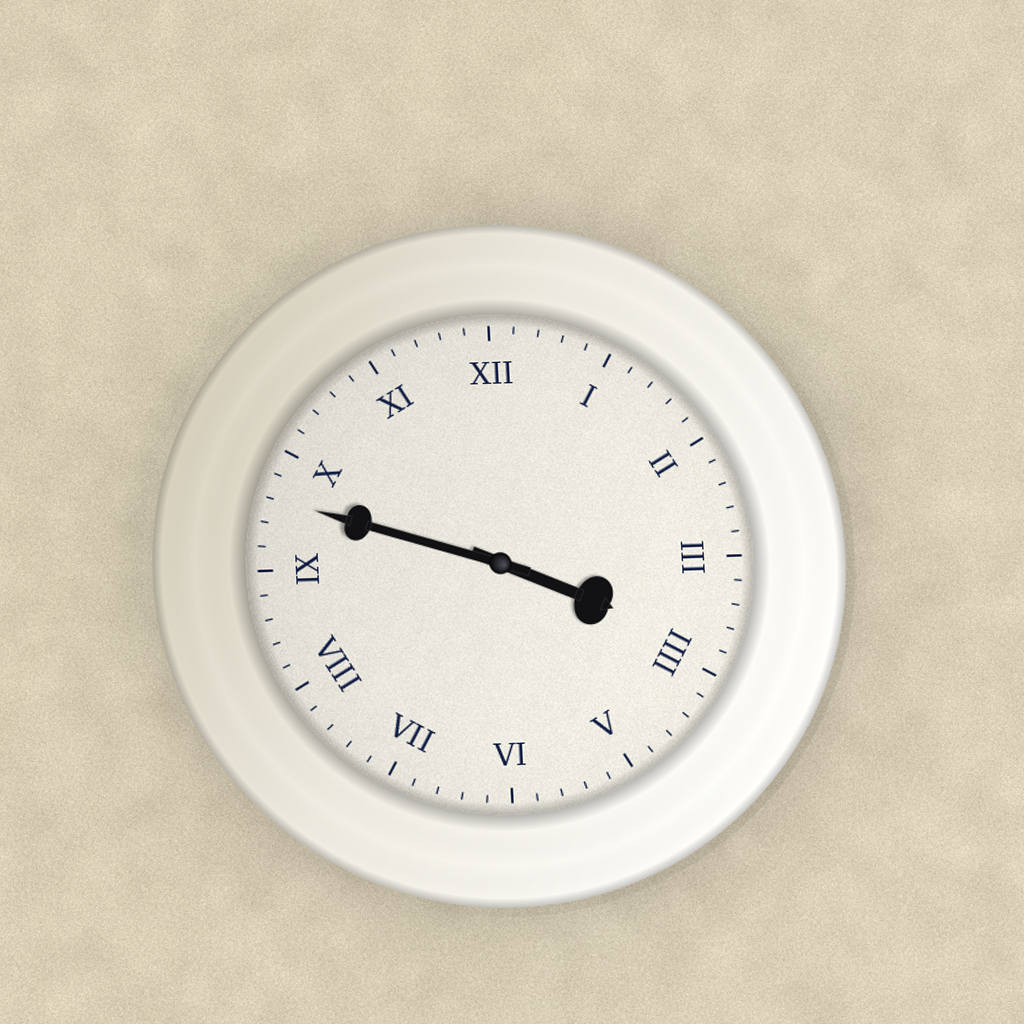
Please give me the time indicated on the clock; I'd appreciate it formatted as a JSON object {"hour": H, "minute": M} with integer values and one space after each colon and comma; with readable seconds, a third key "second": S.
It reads {"hour": 3, "minute": 48}
